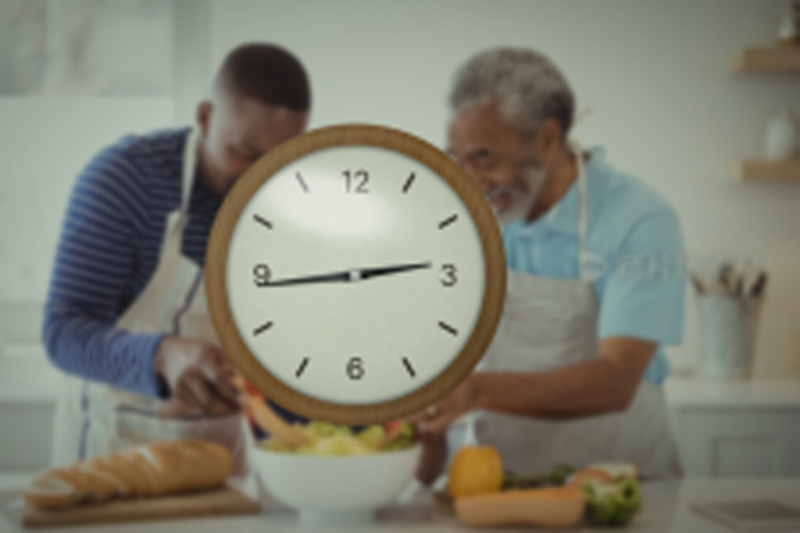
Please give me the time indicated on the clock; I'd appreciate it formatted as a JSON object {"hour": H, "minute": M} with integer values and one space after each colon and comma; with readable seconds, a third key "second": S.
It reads {"hour": 2, "minute": 44}
